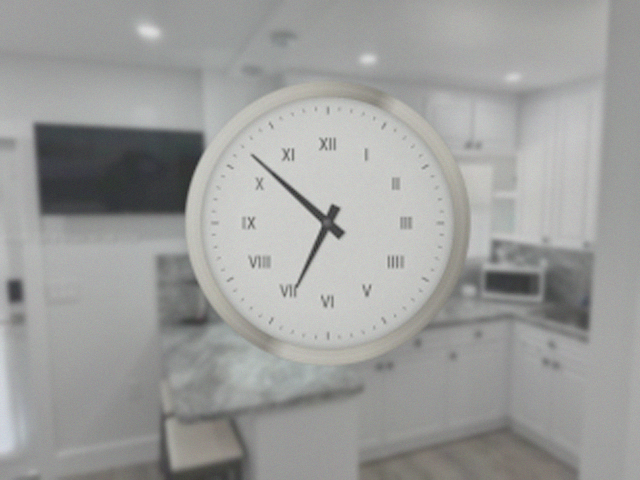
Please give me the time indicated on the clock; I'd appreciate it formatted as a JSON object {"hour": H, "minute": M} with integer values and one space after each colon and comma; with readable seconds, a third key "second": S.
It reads {"hour": 6, "minute": 52}
